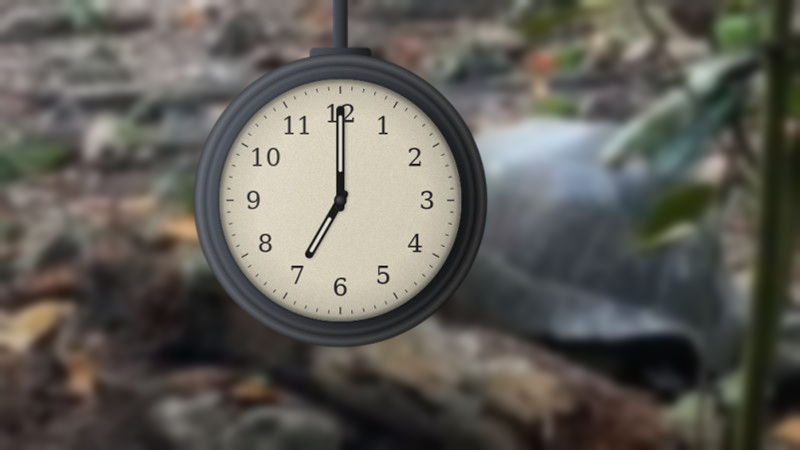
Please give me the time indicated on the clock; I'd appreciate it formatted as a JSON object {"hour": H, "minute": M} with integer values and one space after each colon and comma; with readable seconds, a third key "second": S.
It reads {"hour": 7, "minute": 0}
